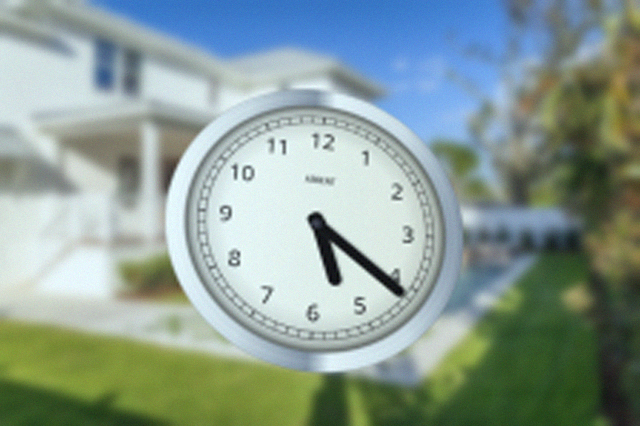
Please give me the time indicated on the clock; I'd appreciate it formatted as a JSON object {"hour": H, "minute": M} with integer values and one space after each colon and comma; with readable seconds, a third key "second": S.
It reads {"hour": 5, "minute": 21}
